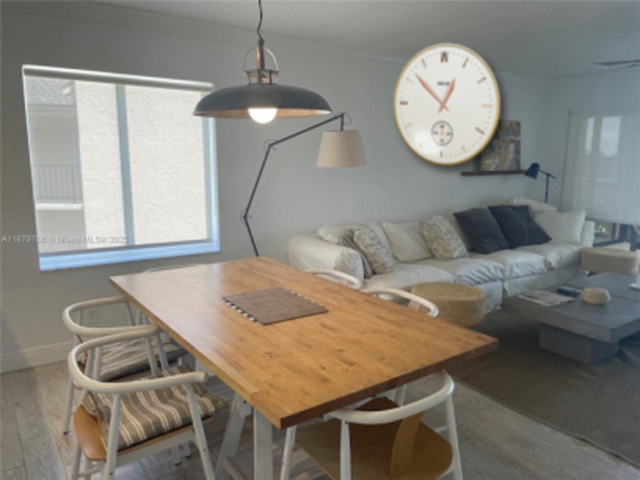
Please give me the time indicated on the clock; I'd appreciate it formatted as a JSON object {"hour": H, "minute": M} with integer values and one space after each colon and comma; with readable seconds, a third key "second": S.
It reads {"hour": 12, "minute": 52}
